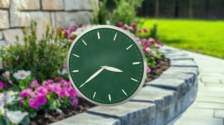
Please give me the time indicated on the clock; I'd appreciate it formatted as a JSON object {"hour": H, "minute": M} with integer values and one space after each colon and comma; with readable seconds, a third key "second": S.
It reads {"hour": 3, "minute": 40}
